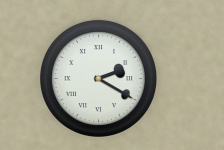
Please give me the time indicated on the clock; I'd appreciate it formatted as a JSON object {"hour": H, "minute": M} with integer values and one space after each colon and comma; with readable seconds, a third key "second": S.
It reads {"hour": 2, "minute": 20}
